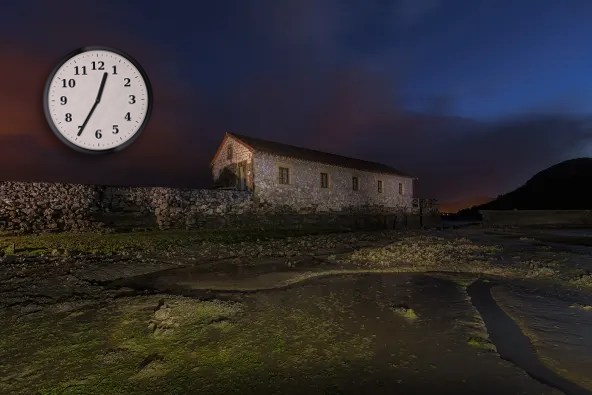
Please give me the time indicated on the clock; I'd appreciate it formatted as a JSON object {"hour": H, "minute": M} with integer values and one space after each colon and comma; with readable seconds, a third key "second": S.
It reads {"hour": 12, "minute": 35}
